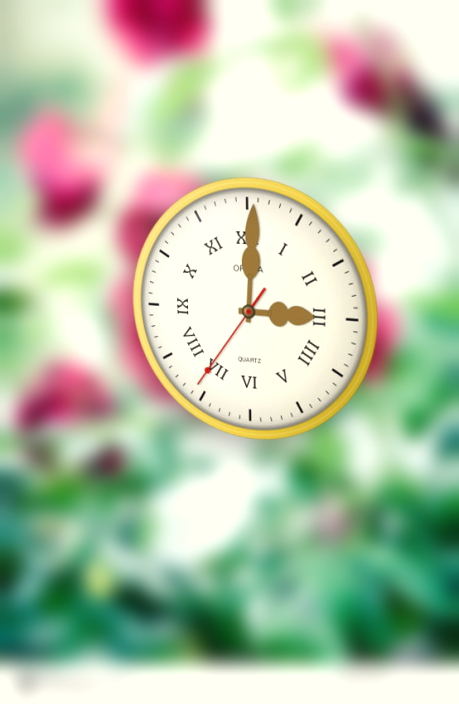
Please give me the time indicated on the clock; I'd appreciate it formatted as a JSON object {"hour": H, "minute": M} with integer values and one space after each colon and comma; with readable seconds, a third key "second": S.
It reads {"hour": 3, "minute": 0, "second": 36}
